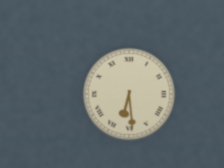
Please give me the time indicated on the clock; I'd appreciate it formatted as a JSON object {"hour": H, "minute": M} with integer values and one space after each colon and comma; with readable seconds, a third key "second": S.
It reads {"hour": 6, "minute": 29}
